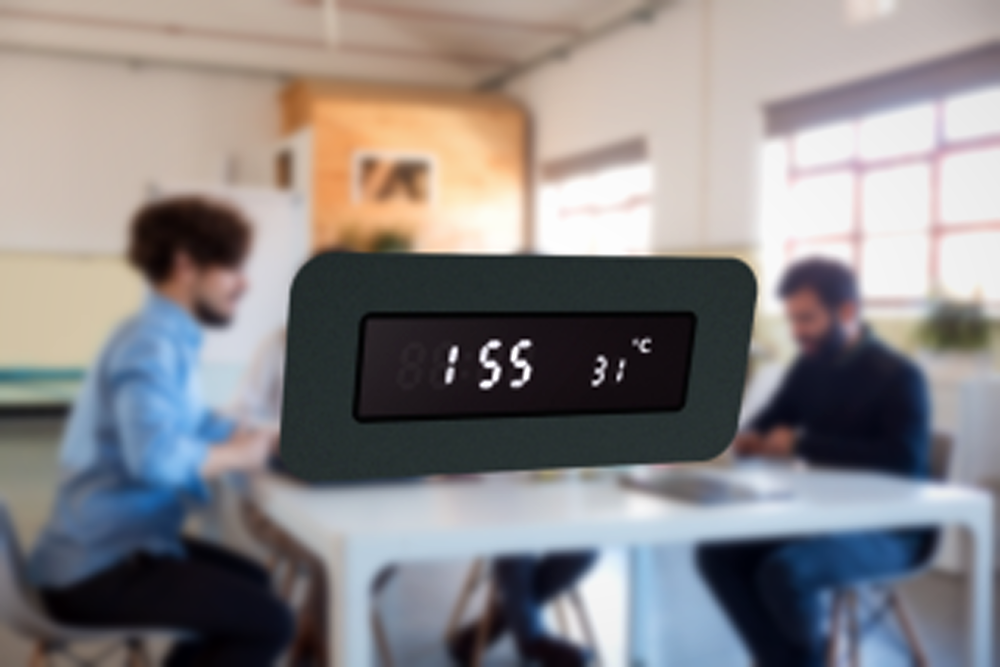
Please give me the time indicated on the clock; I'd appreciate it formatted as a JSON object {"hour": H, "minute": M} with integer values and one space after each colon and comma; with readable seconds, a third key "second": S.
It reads {"hour": 1, "minute": 55}
